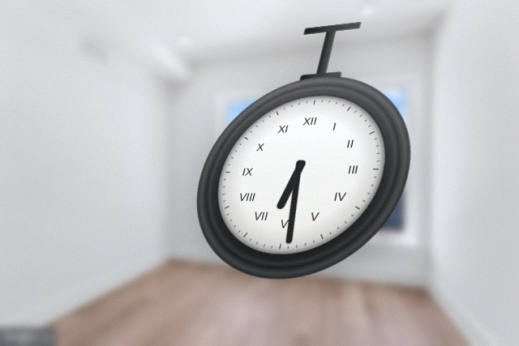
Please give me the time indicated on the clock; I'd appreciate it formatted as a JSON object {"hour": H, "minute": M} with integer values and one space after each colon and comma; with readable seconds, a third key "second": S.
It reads {"hour": 6, "minute": 29}
